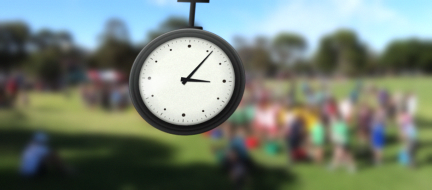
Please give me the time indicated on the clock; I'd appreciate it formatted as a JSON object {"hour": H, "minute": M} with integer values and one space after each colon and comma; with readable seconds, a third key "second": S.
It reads {"hour": 3, "minute": 6}
